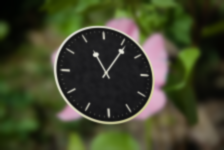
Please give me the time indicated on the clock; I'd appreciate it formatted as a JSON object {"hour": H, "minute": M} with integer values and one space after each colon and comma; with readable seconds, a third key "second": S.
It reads {"hour": 11, "minute": 6}
